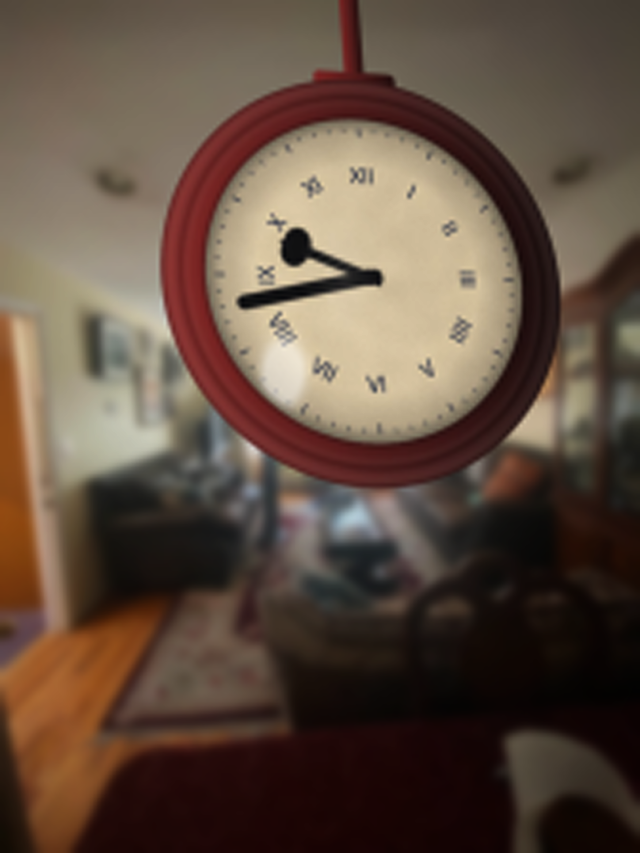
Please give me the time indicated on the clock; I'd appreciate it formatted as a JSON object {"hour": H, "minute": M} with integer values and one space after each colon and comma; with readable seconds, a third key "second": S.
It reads {"hour": 9, "minute": 43}
